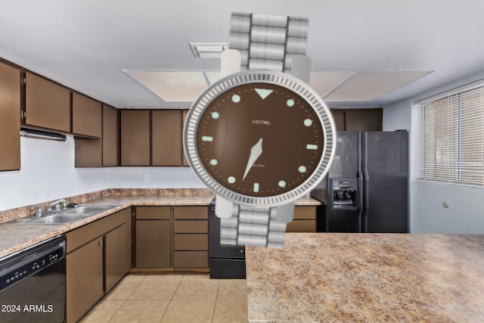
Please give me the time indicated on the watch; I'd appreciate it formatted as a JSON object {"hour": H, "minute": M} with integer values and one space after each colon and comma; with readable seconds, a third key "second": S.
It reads {"hour": 6, "minute": 33}
